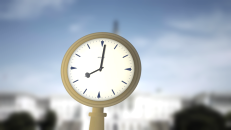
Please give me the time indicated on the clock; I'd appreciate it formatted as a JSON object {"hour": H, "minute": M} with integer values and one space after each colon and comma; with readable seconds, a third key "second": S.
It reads {"hour": 8, "minute": 1}
